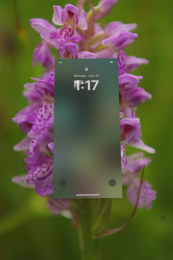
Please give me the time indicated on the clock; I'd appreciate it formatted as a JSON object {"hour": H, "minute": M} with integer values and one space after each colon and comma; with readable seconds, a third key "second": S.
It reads {"hour": 1, "minute": 17}
